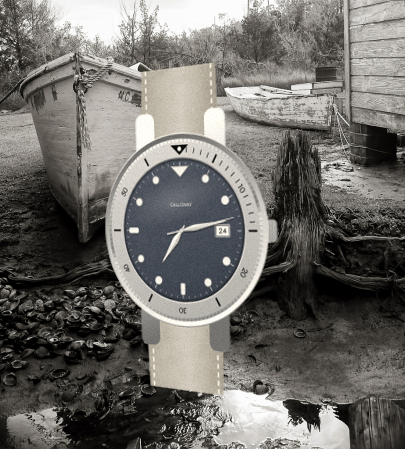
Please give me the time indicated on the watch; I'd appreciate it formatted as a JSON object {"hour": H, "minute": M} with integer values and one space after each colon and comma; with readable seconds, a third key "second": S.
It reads {"hour": 7, "minute": 13, "second": 13}
